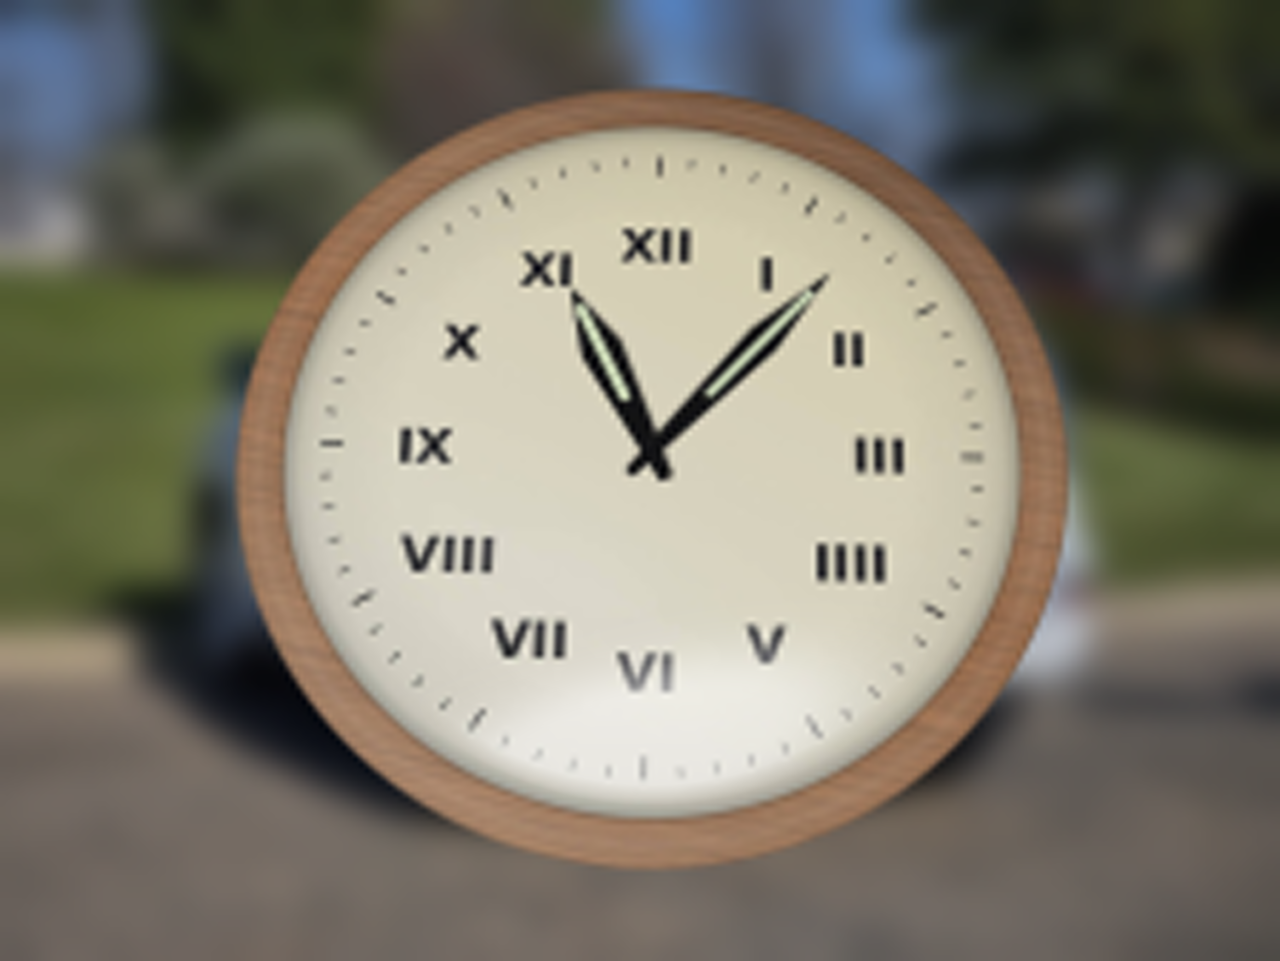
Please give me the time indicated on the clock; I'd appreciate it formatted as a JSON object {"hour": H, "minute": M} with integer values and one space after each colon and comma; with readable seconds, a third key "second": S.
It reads {"hour": 11, "minute": 7}
